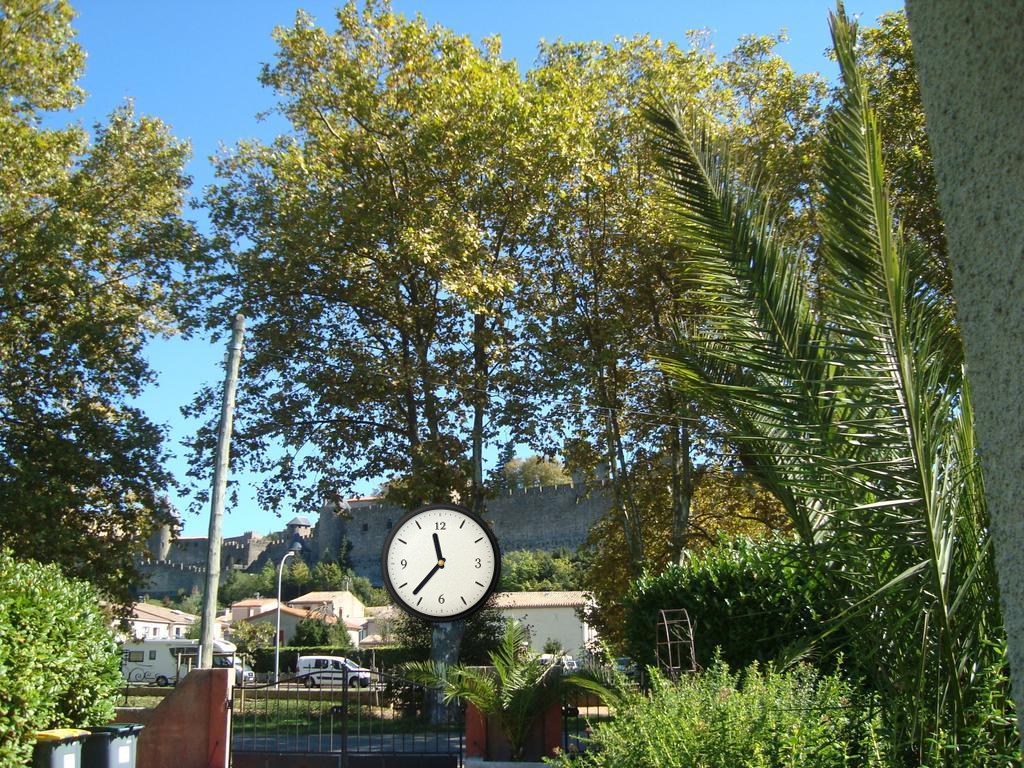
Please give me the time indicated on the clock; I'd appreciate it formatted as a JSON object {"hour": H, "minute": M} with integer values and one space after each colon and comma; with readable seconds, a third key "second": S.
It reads {"hour": 11, "minute": 37}
